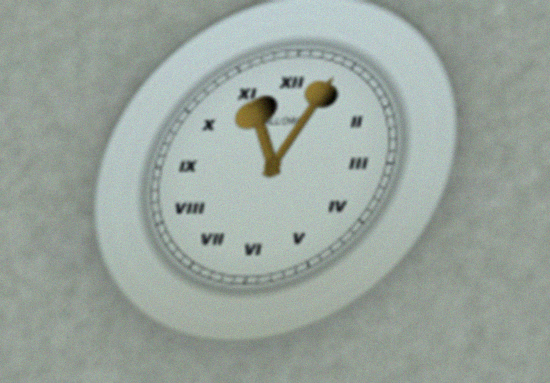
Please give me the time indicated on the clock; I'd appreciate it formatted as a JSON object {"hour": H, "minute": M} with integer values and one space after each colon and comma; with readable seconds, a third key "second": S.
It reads {"hour": 11, "minute": 4}
